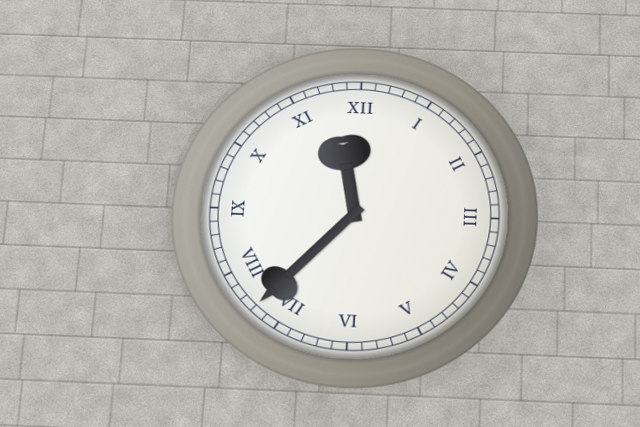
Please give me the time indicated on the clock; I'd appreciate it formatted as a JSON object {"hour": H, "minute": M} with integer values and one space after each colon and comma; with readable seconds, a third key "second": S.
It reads {"hour": 11, "minute": 37}
